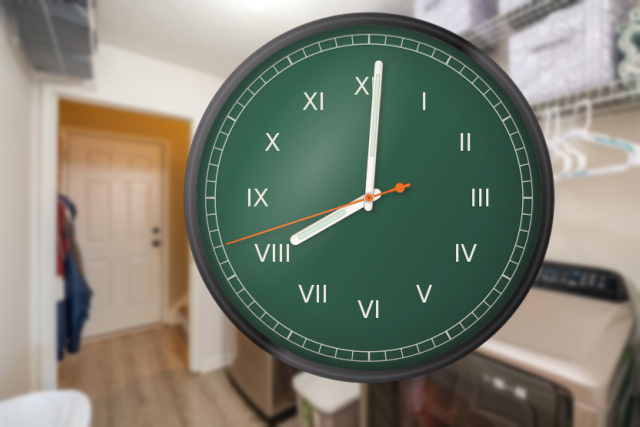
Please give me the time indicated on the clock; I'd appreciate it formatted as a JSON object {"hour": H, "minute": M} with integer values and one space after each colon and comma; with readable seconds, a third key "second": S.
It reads {"hour": 8, "minute": 0, "second": 42}
